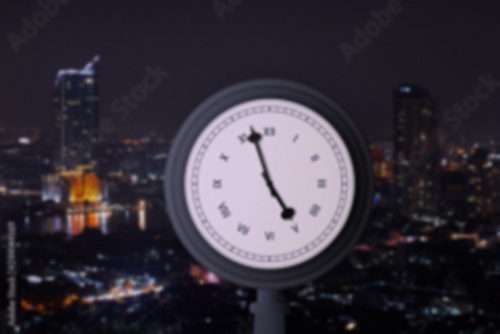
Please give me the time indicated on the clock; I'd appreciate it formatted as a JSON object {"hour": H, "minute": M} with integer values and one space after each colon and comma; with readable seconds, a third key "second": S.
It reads {"hour": 4, "minute": 57}
